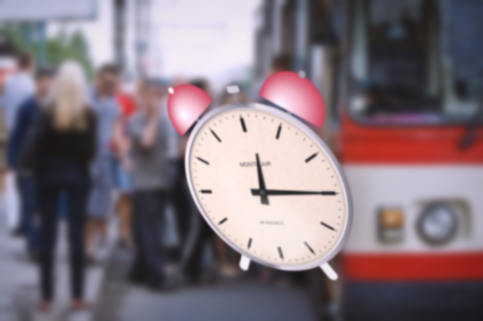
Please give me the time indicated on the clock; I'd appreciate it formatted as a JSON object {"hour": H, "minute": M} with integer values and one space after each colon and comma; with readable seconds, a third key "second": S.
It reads {"hour": 12, "minute": 15}
